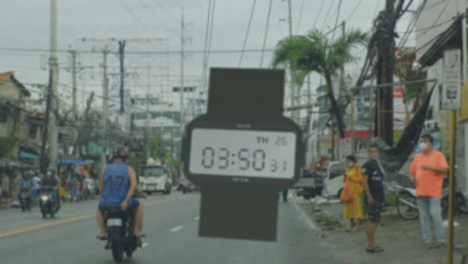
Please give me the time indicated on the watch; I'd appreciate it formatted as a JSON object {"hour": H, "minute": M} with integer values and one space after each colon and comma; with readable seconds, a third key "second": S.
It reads {"hour": 3, "minute": 50, "second": 31}
